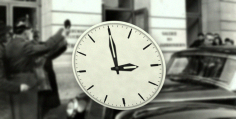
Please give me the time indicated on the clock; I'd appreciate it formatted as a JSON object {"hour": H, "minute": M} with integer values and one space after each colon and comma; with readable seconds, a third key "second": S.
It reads {"hour": 3, "minute": 0}
